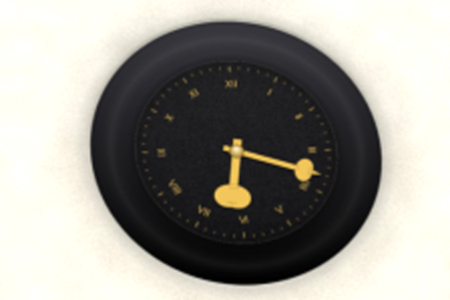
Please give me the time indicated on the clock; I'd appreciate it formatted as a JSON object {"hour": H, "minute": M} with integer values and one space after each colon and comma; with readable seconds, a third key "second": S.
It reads {"hour": 6, "minute": 18}
